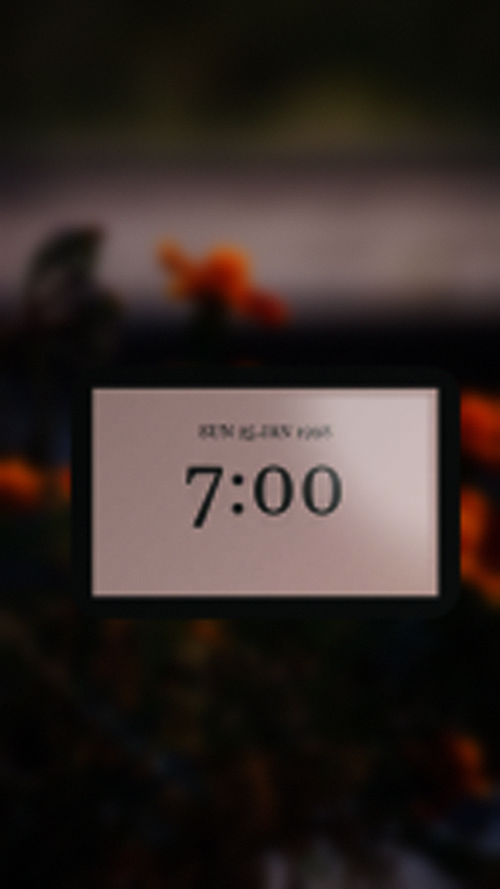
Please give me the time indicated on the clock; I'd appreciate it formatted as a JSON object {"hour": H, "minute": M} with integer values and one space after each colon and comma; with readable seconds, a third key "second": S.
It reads {"hour": 7, "minute": 0}
